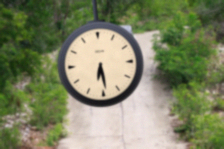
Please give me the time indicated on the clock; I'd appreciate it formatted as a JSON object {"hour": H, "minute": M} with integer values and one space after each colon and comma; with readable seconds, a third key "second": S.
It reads {"hour": 6, "minute": 29}
